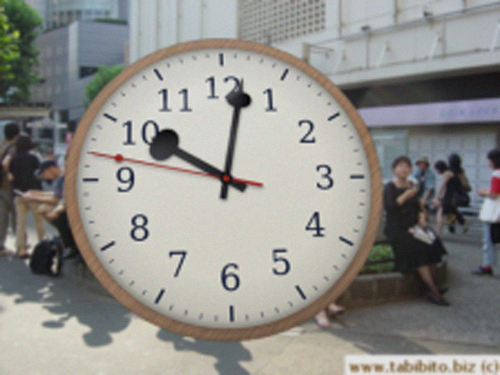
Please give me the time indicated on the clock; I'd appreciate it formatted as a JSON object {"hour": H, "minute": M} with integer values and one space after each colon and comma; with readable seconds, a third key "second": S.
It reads {"hour": 10, "minute": 1, "second": 47}
